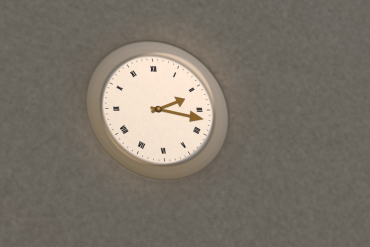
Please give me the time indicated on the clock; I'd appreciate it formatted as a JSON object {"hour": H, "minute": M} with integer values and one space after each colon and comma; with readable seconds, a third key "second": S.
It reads {"hour": 2, "minute": 17}
